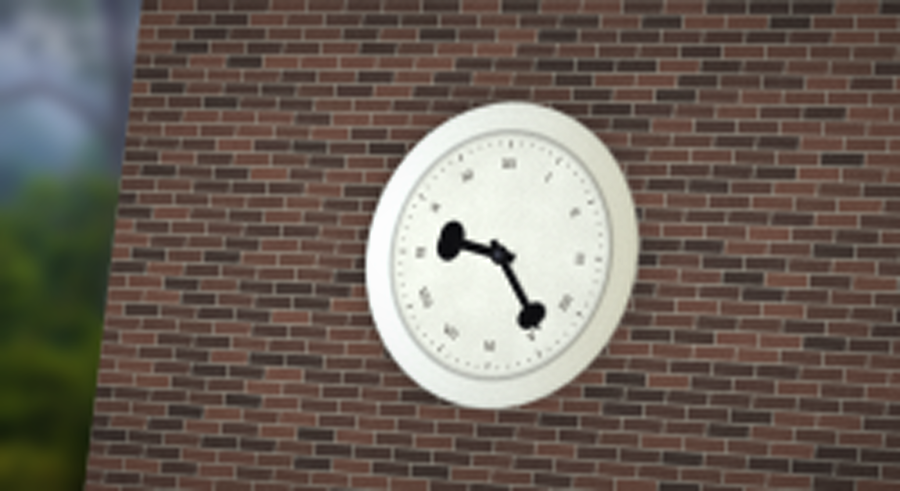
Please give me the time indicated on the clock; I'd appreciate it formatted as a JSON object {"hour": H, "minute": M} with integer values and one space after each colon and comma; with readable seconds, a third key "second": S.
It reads {"hour": 9, "minute": 24}
